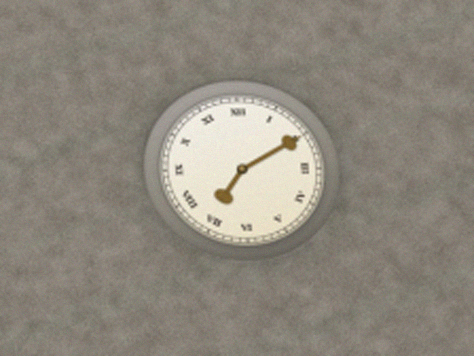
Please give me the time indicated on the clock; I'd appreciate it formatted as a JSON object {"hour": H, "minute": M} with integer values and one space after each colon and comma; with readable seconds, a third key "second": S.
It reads {"hour": 7, "minute": 10}
